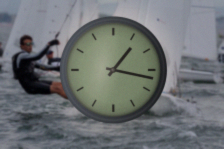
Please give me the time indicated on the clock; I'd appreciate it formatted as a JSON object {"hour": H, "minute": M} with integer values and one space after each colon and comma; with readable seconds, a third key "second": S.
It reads {"hour": 1, "minute": 17}
